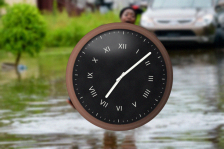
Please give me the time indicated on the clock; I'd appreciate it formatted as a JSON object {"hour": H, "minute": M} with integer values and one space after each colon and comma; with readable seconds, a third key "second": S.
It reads {"hour": 7, "minute": 8}
